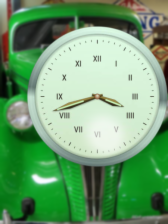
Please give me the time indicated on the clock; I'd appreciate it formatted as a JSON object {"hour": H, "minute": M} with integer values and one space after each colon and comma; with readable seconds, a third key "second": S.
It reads {"hour": 3, "minute": 42}
